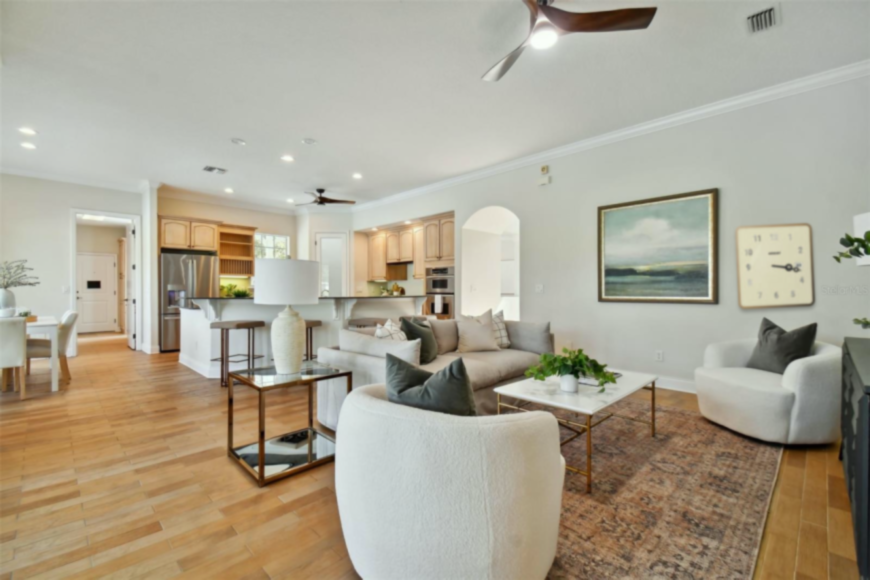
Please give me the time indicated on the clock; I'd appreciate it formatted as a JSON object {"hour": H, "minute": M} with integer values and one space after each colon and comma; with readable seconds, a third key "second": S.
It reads {"hour": 3, "minute": 17}
